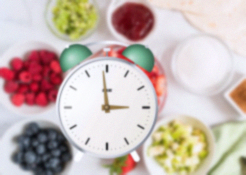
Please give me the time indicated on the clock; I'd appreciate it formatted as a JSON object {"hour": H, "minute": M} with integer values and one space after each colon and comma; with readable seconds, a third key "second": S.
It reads {"hour": 2, "minute": 59}
